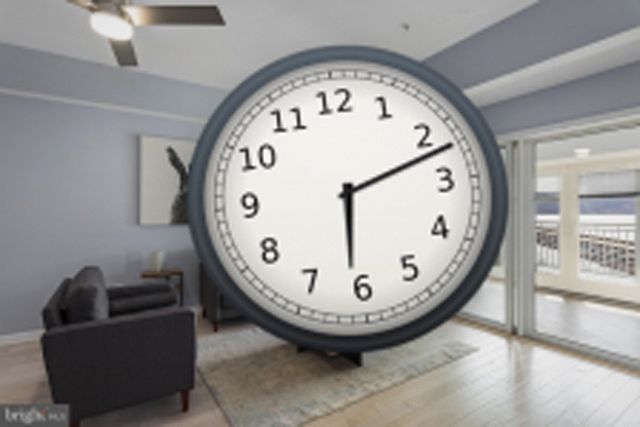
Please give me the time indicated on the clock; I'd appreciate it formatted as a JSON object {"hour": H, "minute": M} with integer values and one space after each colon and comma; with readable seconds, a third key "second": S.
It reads {"hour": 6, "minute": 12}
